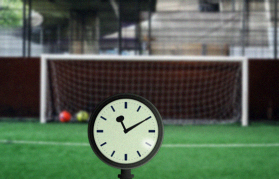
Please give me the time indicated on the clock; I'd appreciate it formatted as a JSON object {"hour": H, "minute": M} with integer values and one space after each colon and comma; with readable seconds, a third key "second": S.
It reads {"hour": 11, "minute": 10}
